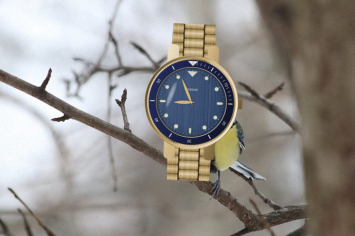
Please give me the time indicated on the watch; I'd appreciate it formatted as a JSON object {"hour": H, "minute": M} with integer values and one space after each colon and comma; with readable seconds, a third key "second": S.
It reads {"hour": 8, "minute": 56}
